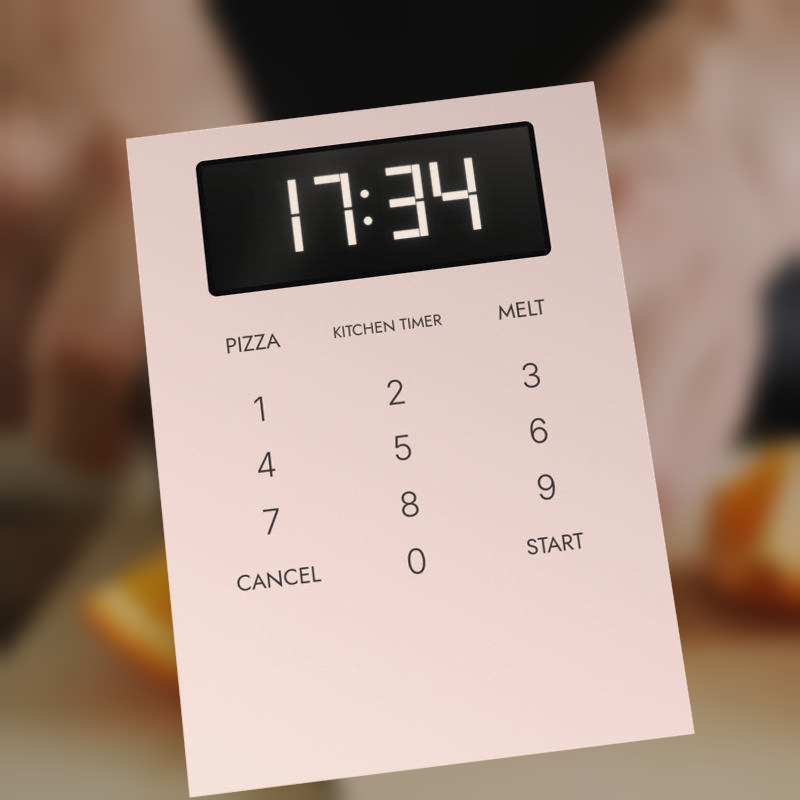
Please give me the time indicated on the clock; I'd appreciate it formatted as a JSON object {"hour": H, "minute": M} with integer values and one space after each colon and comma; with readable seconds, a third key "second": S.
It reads {"hour": 17, "minute": 34}
